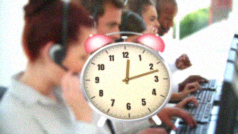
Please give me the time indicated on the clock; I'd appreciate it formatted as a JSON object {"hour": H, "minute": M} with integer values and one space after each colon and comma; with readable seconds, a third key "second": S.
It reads {"hour": 12, "minute": 12}
